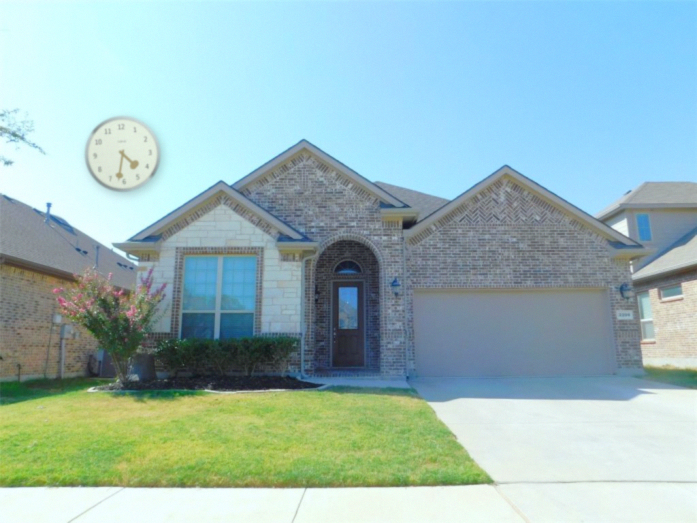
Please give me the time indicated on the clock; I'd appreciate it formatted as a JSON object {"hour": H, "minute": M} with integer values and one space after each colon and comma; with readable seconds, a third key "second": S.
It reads {"hour": 4, "minute": 32}
